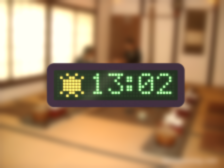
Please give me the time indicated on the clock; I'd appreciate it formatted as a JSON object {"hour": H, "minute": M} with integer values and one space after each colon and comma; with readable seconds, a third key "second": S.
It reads {"hour": 13, "minute": 2}
